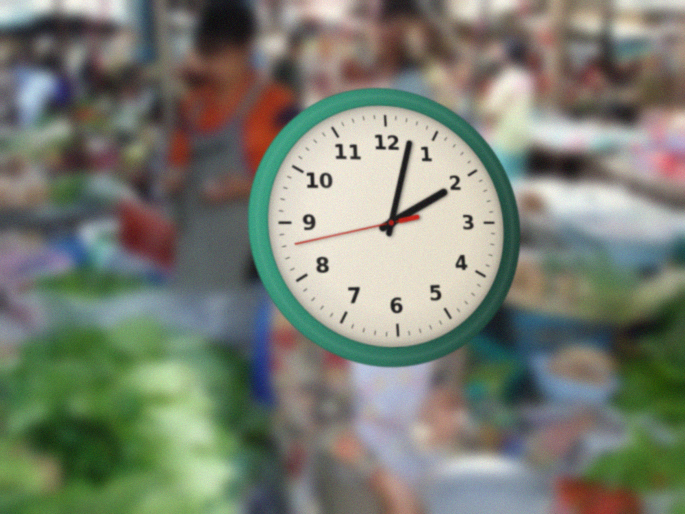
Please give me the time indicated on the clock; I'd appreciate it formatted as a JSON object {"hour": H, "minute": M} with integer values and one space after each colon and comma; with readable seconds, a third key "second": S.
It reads {"hour": 2, "minute": 2, "second": 43}
